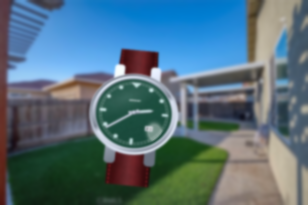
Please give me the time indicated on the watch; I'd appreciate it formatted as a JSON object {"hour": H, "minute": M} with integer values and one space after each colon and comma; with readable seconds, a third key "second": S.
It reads {"hour": 2, "minute": 39}
